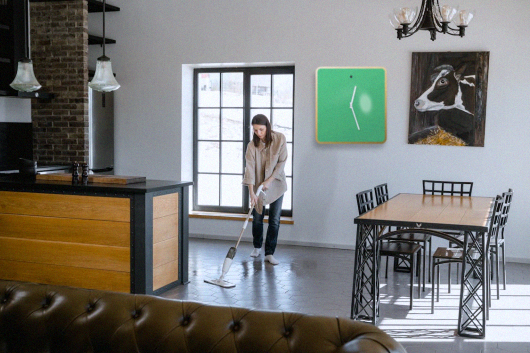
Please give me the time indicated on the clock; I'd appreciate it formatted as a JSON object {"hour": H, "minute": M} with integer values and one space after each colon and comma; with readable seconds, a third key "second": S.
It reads {"hour": 12, "minute": 27}
